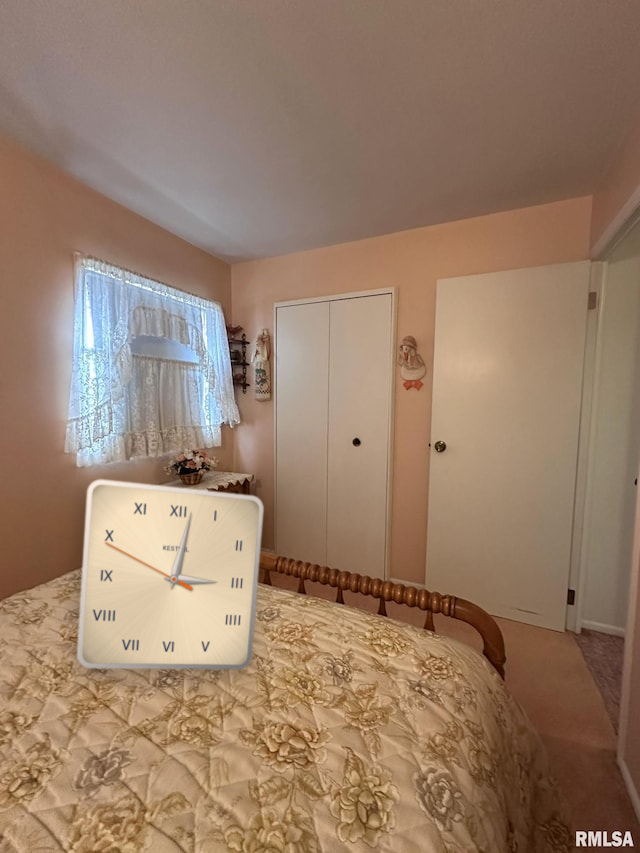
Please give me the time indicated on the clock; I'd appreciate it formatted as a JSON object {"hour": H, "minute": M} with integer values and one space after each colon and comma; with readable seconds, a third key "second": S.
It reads {"hour": 3, "minute": 1, "second": 49}
